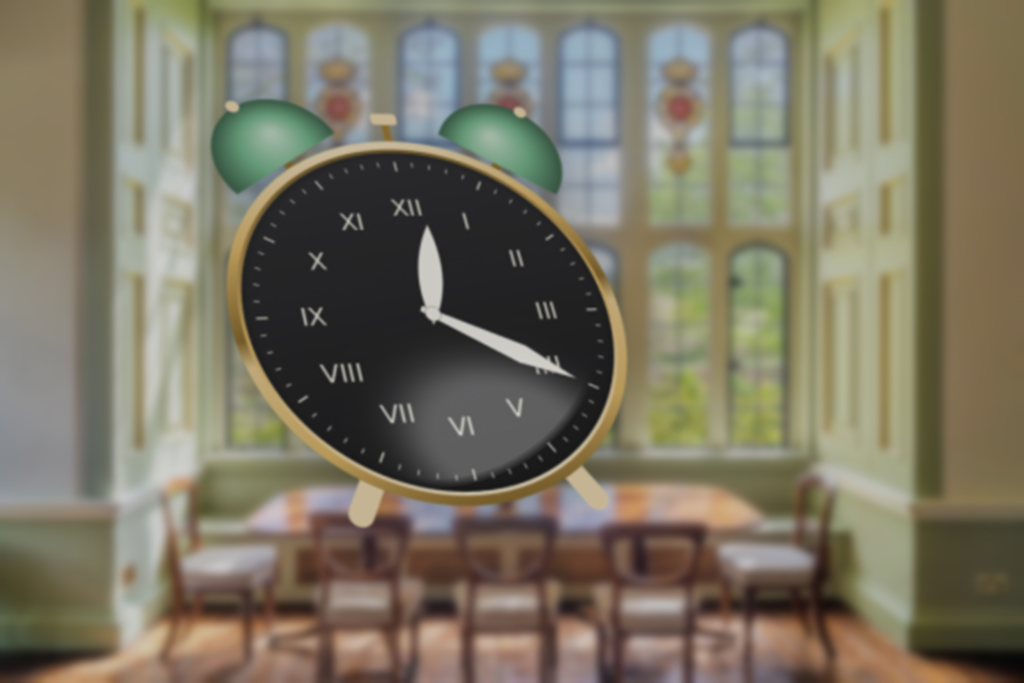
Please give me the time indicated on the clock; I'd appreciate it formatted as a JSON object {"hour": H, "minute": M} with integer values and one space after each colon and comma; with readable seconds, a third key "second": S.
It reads {"hour": 12, "minute": 20}
